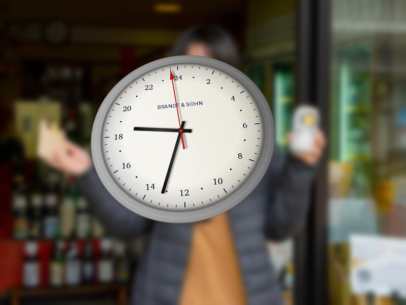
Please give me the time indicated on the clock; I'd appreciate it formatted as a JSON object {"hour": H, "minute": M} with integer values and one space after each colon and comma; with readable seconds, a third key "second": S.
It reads {"hour": 18, "minute": 32, "second": 59}
